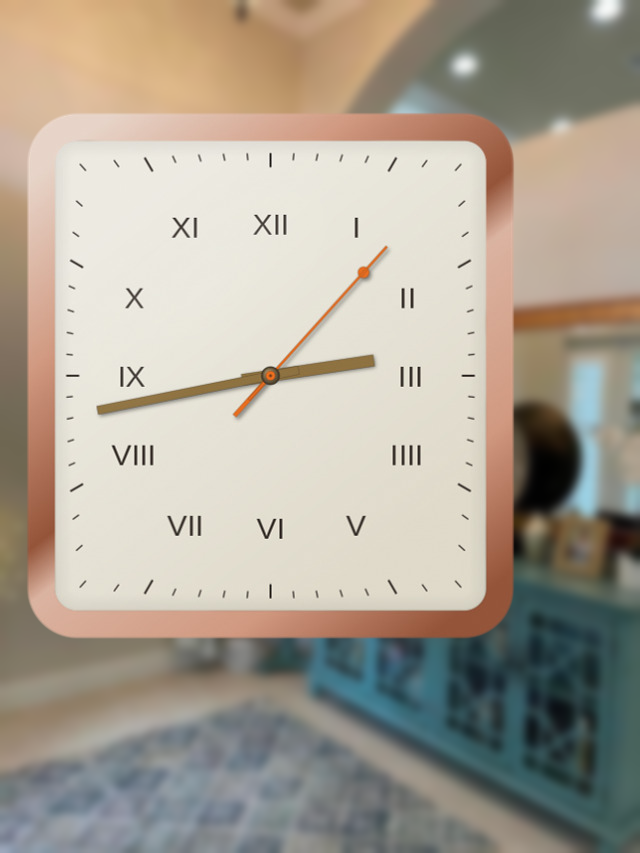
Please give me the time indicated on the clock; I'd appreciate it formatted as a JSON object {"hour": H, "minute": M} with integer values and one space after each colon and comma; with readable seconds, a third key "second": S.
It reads {"hour": 2, "minute": 43, "second": 7}
